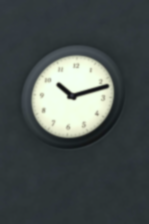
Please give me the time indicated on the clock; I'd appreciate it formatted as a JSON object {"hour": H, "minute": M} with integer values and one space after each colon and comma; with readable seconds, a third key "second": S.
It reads {"hour": 10, "minute": 12}
